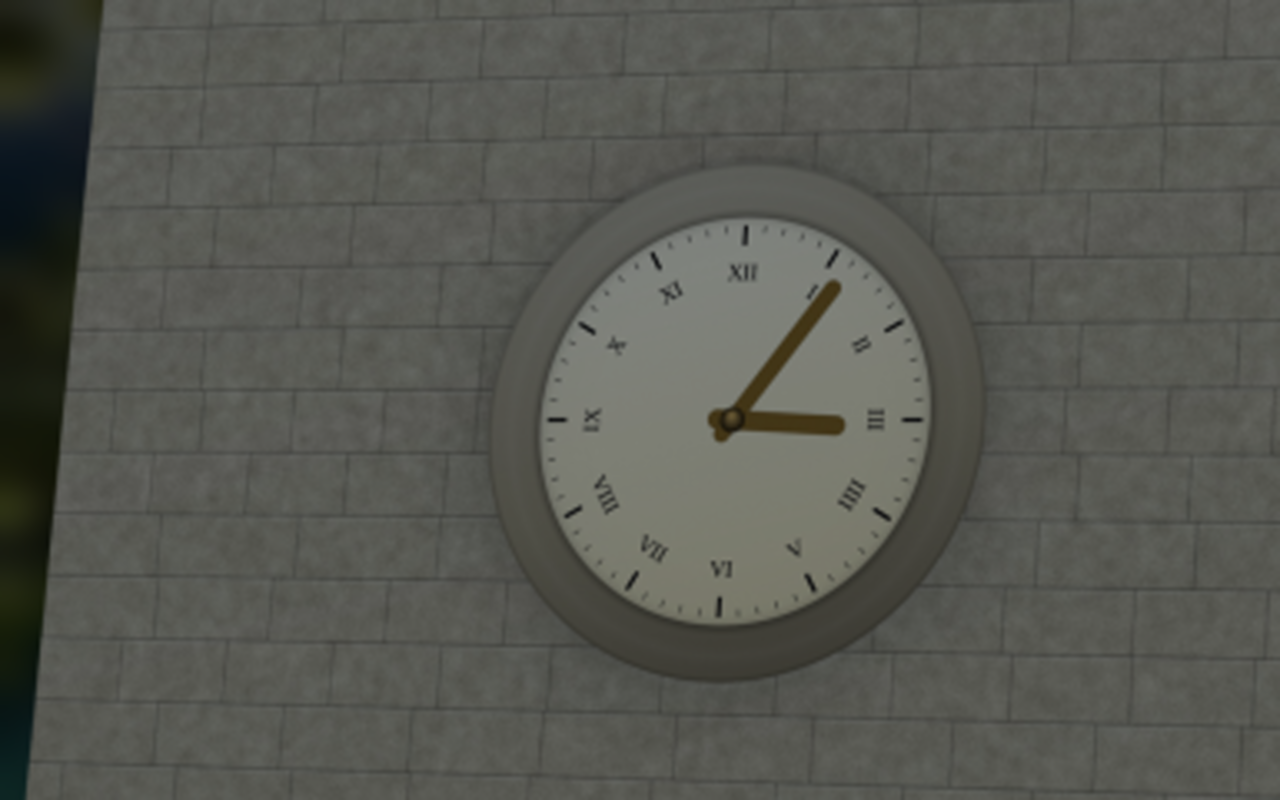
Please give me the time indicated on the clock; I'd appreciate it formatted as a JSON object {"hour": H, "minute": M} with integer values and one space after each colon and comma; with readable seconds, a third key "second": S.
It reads {"hour": 3, "minute": 6}
